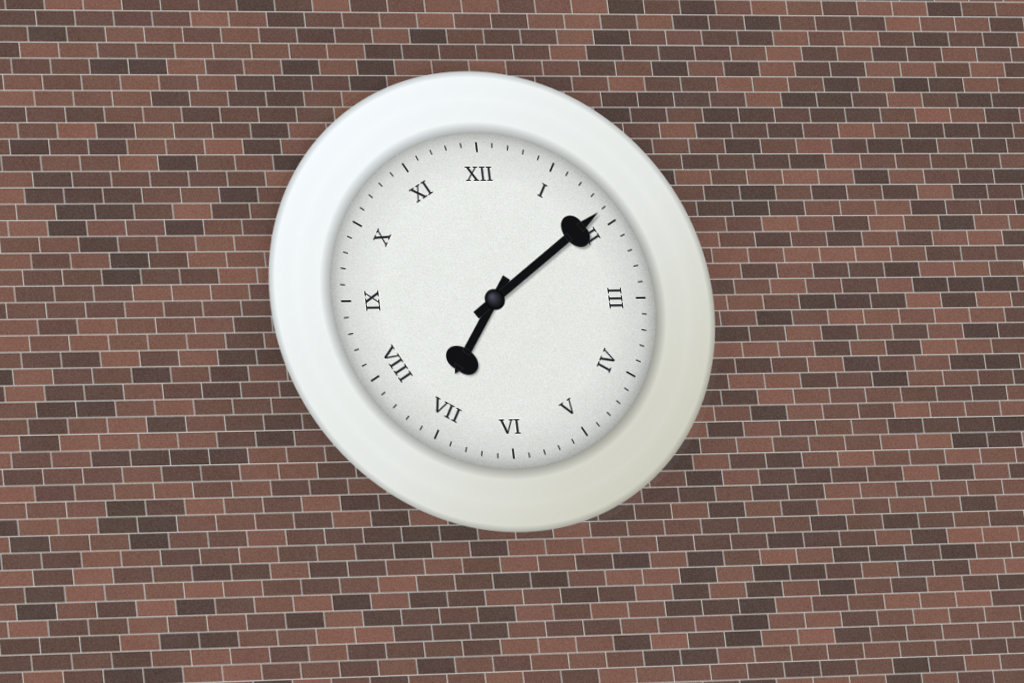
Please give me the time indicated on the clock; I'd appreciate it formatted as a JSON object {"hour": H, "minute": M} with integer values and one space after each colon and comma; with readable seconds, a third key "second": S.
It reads {"hour": 7, "minute": 9}
